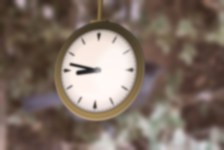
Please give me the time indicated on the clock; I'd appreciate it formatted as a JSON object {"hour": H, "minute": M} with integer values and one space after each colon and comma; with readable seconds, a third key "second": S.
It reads {"hour": 8, "minute": 47}
